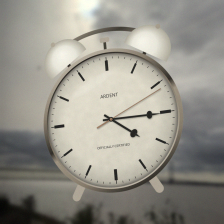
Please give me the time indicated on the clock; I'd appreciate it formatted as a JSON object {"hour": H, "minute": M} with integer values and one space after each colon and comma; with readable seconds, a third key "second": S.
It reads {"hour": 4, "minute": 15, "second": 11}
